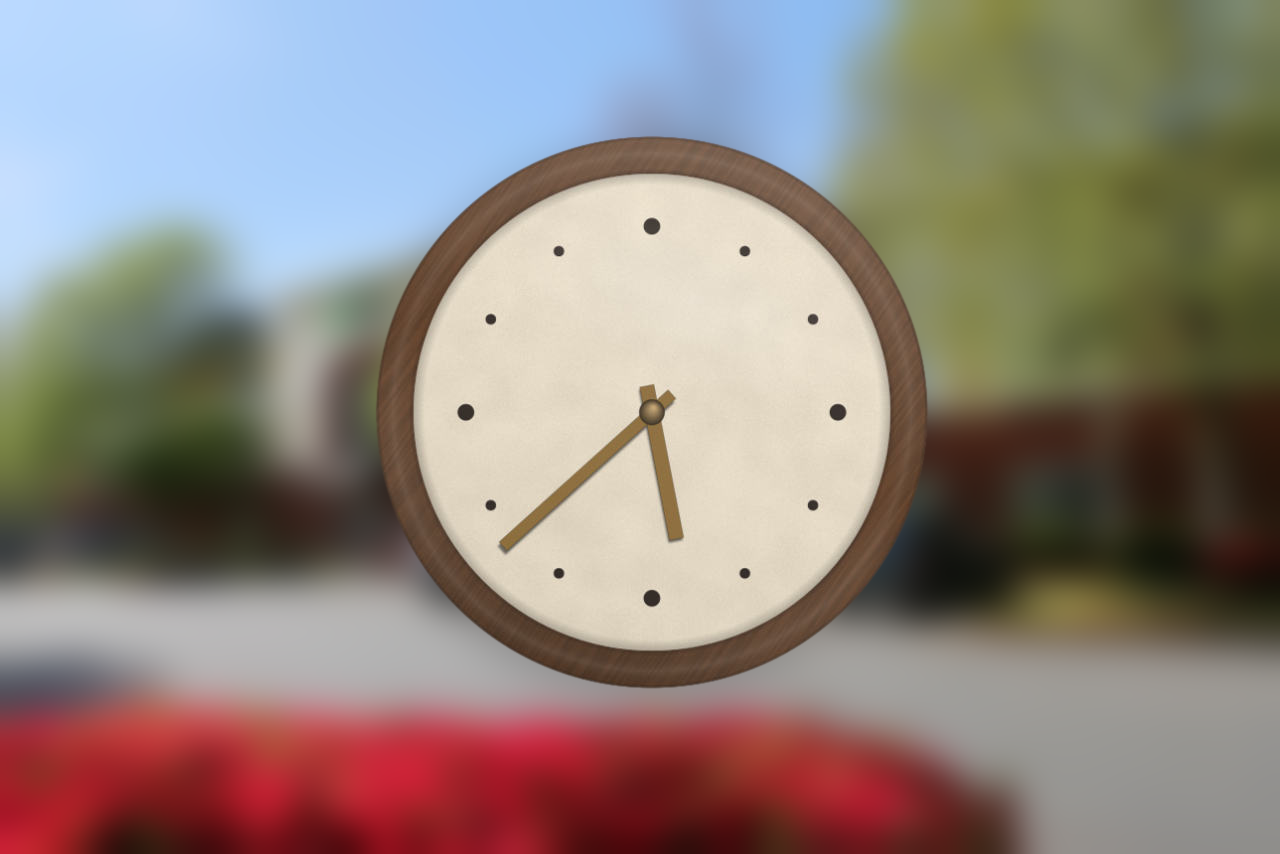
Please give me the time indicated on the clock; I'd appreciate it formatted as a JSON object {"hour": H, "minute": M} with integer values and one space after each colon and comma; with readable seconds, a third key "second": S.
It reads {"hour": 5, "minute": 38}
